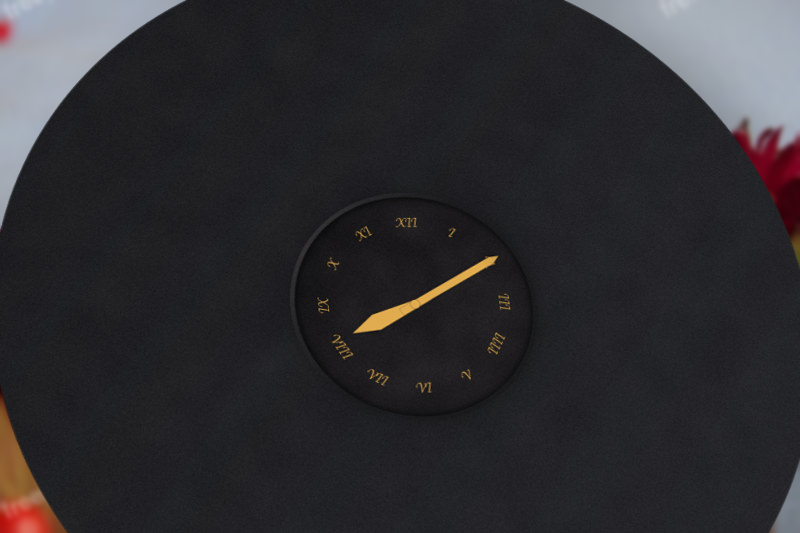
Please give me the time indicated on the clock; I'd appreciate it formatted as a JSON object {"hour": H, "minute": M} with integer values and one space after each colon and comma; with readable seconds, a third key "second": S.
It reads {"hour": 8, "minute": 10}
